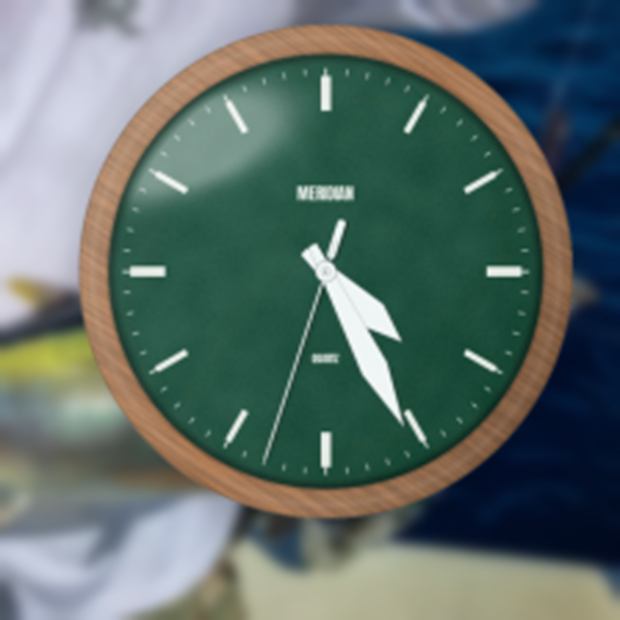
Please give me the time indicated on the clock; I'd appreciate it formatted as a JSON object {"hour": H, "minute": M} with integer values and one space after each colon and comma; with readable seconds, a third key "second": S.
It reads {"hour": 4, "minute": 25, "second": 33}
